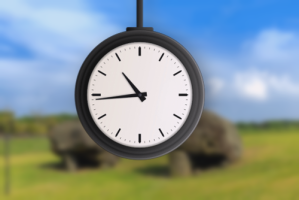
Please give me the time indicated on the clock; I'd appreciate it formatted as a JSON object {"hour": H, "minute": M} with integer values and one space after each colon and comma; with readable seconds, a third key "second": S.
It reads {"hour": 10, "minute": 44}
